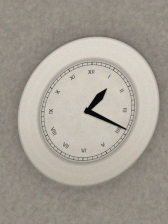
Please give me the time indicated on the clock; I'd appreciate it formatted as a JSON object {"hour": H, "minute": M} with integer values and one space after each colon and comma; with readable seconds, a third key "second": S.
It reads {"hour": 1, "minute": 19}
